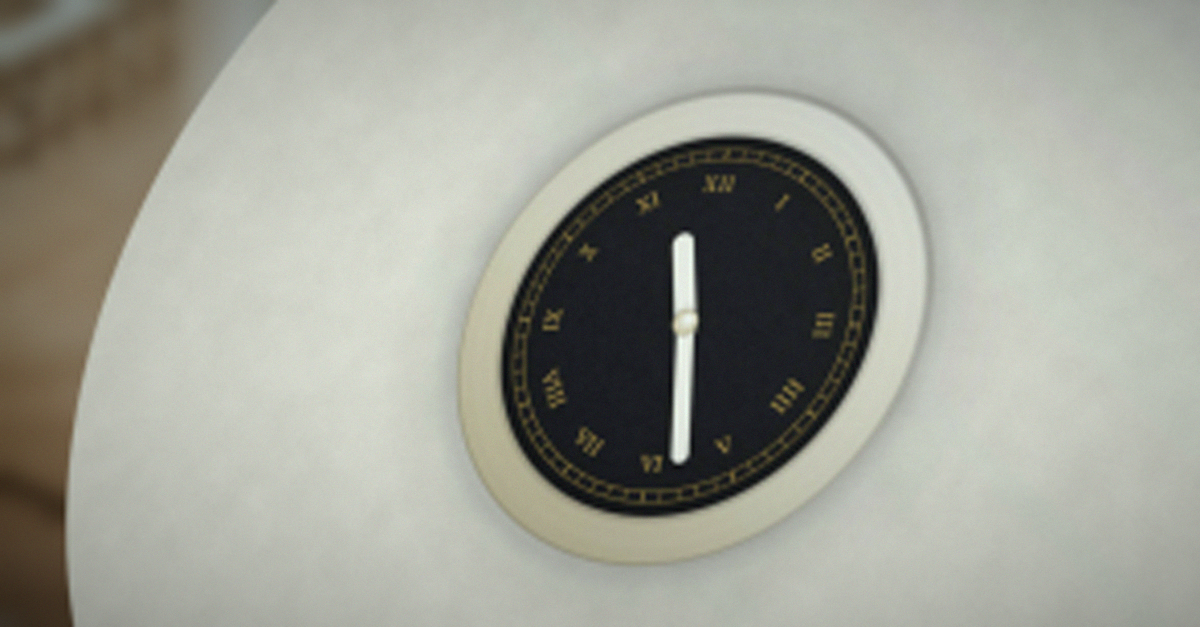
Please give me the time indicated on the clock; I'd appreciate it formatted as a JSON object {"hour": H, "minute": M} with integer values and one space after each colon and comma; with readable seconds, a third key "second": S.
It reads {"hour": 11, "minute": 28}
